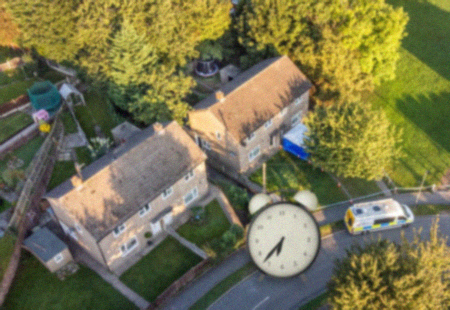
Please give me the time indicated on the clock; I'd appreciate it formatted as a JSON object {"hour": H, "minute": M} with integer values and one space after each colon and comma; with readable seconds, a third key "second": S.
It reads {"hour": 6, "minute": 37}
